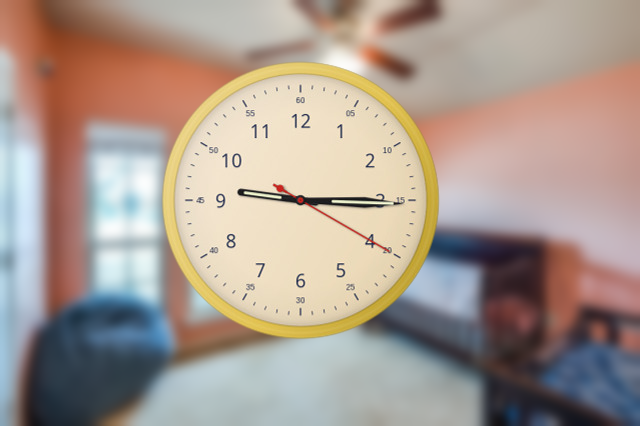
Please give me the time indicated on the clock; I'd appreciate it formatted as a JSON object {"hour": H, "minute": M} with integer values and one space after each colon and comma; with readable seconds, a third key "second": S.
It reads {"hour": 9, "minute": 15, "second": 20}
